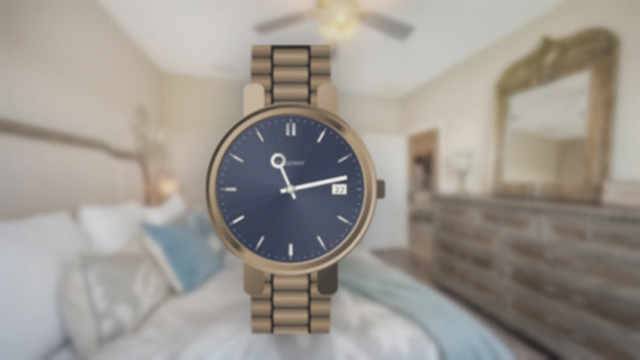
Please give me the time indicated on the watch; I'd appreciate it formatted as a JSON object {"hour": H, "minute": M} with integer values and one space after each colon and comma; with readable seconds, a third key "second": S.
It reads {"hour": 11, "minute": 13}
